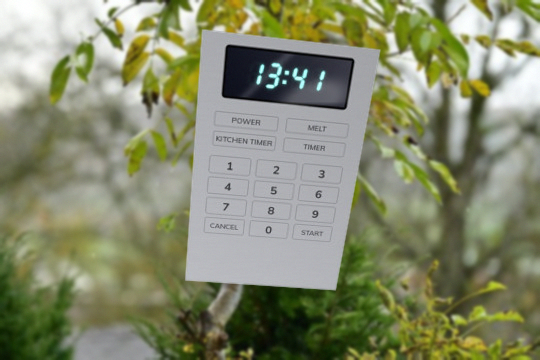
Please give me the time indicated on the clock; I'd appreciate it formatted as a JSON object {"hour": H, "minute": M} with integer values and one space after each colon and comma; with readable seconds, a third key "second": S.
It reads {"hour": 13, "minute": 41}
